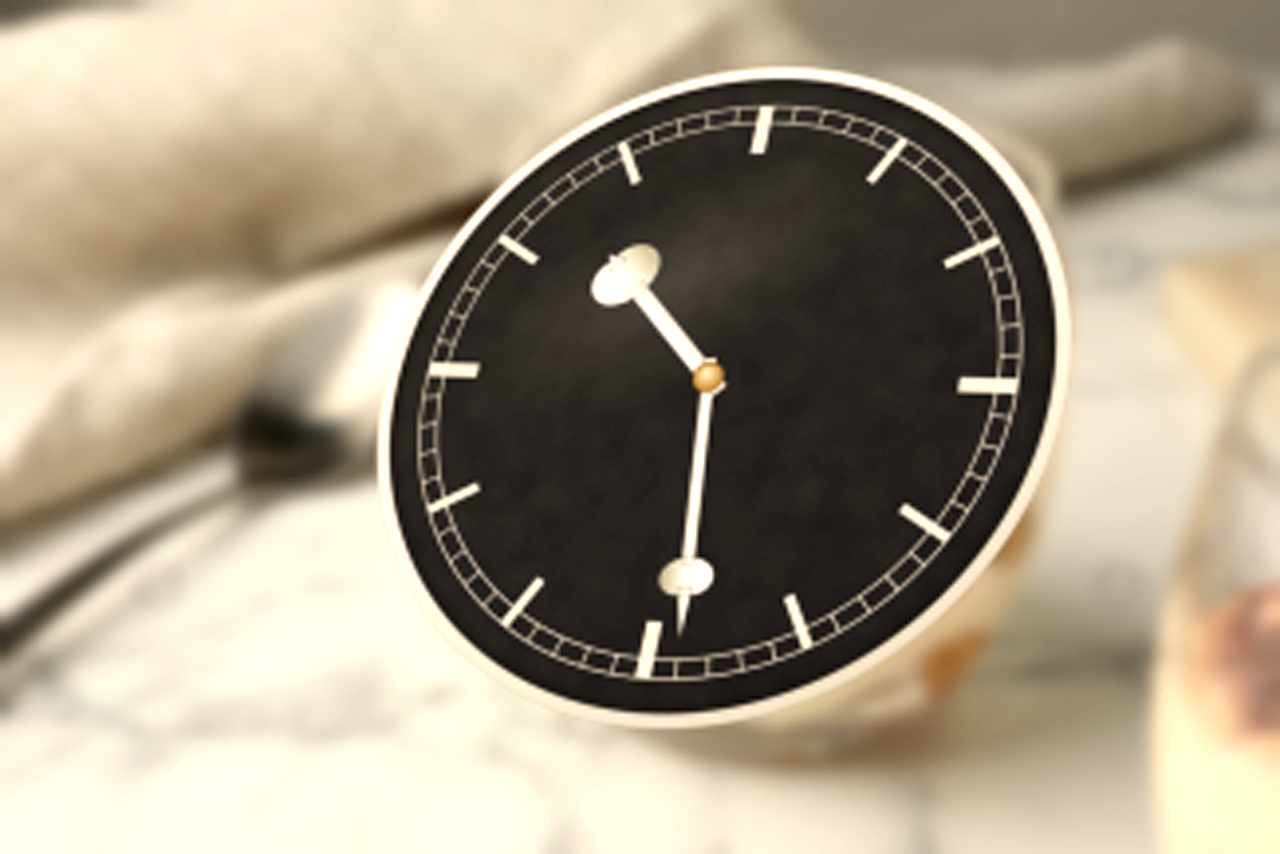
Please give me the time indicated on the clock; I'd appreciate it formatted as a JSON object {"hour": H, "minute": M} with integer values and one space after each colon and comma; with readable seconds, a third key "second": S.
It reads {"hour": 10, "minute": 29}
